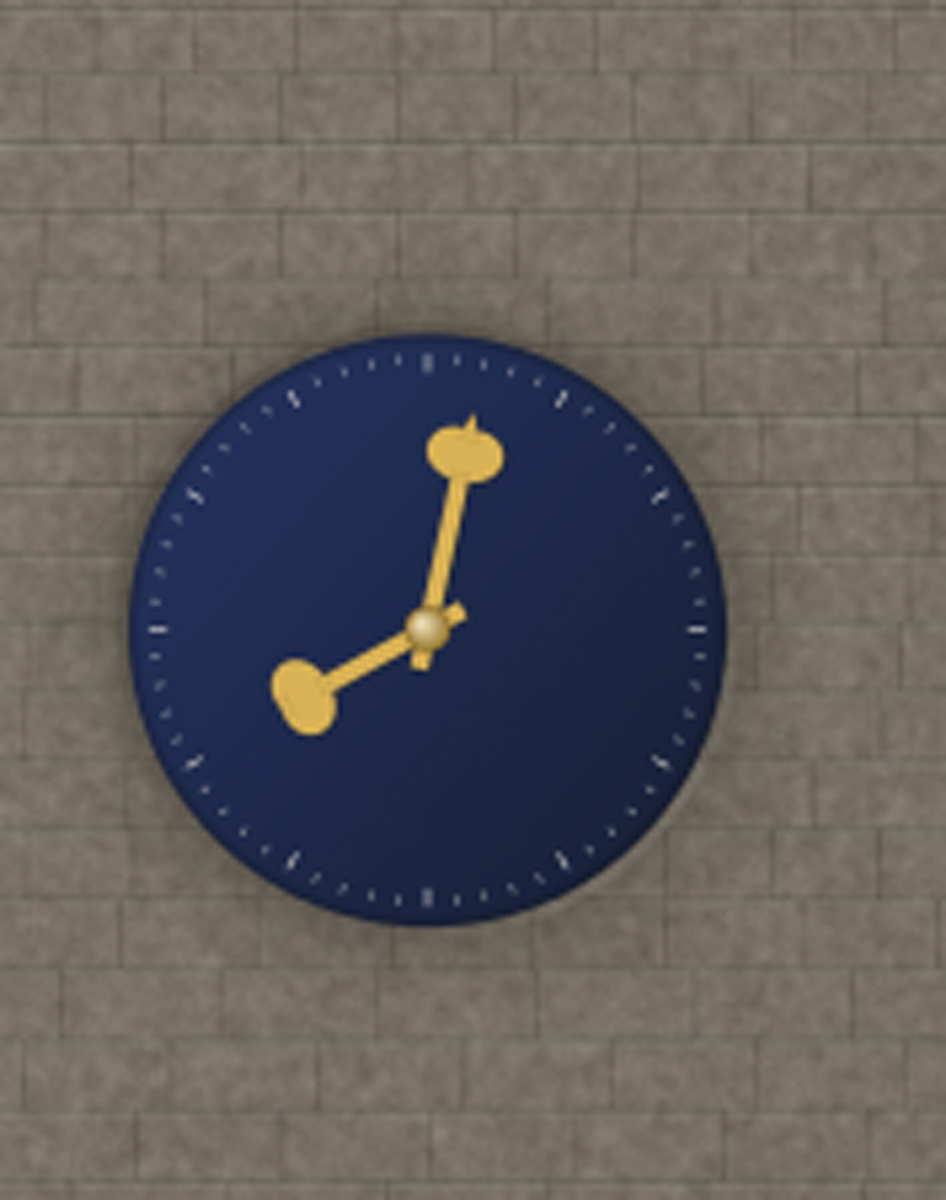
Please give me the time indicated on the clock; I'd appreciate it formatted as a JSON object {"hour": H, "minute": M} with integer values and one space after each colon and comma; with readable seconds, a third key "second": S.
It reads {"hour": 8, "minute": 2}
